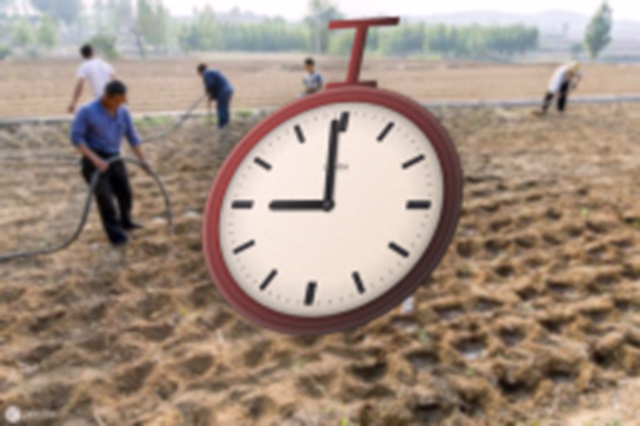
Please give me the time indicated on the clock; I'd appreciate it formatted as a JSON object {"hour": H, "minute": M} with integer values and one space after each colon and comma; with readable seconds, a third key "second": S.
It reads {"hour": 8, "minute": 59}
